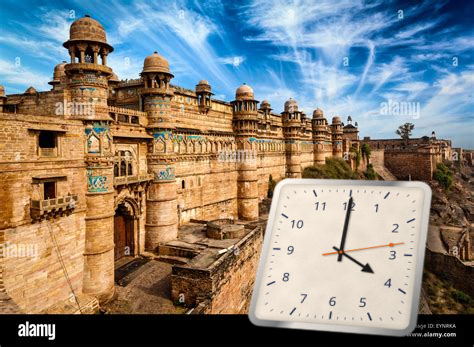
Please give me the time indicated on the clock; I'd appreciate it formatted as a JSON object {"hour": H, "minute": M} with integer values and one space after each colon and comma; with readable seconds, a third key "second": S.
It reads {"hour": 4, "minute": 0, "second": 13}
